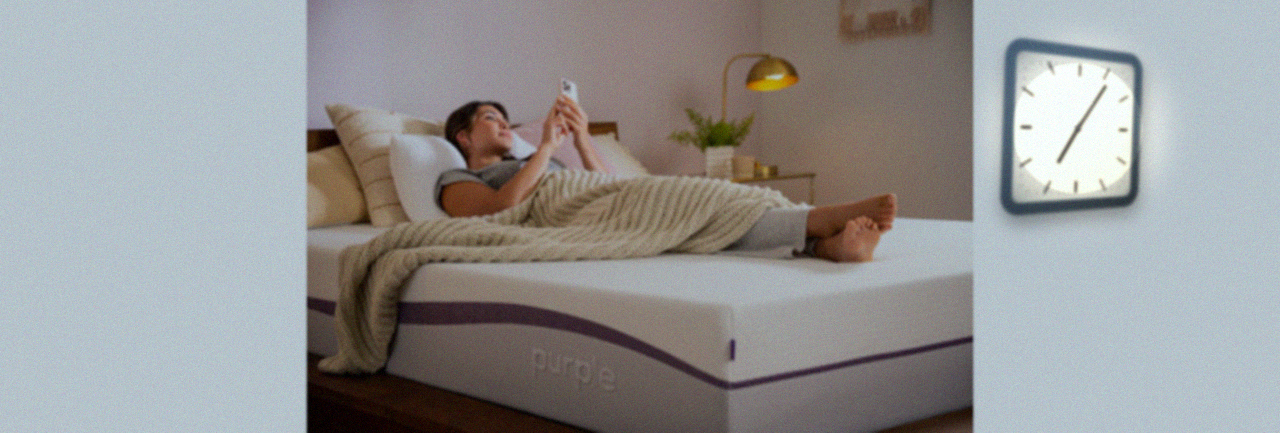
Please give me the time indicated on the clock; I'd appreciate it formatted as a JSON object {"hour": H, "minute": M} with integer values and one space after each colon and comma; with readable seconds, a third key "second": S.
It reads {"hour": 7, "minute": 6}
